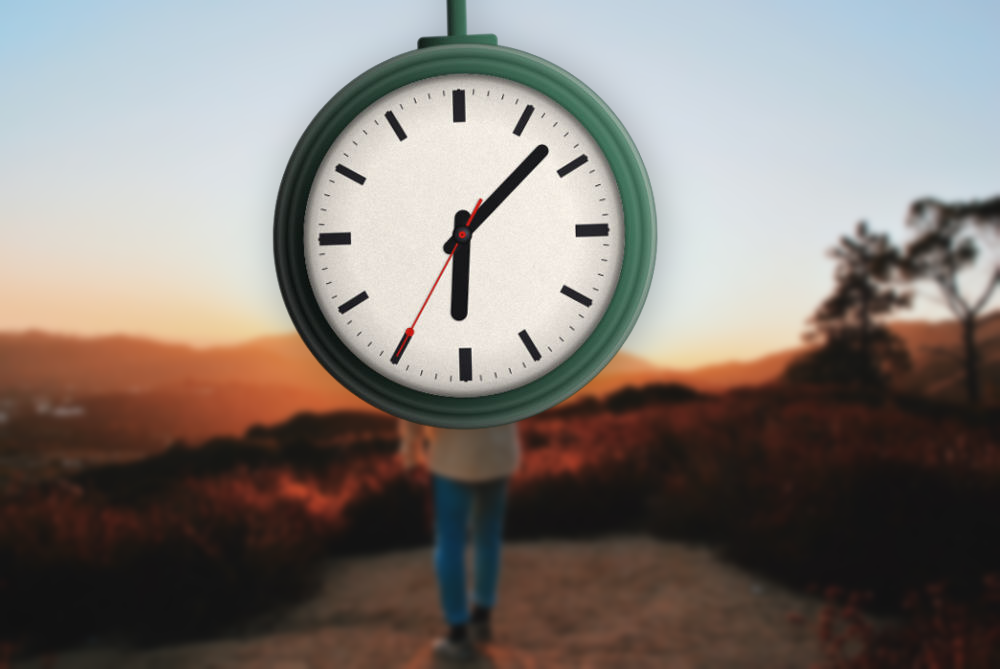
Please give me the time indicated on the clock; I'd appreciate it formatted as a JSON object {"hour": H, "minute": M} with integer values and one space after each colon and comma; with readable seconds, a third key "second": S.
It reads {"hour": 6, "minute": 7, "second": 35}
